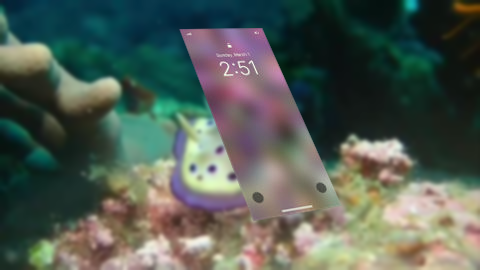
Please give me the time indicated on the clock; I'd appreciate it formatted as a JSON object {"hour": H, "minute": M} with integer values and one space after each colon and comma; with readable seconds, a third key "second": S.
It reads {"hour": 2, "minute": 51}
